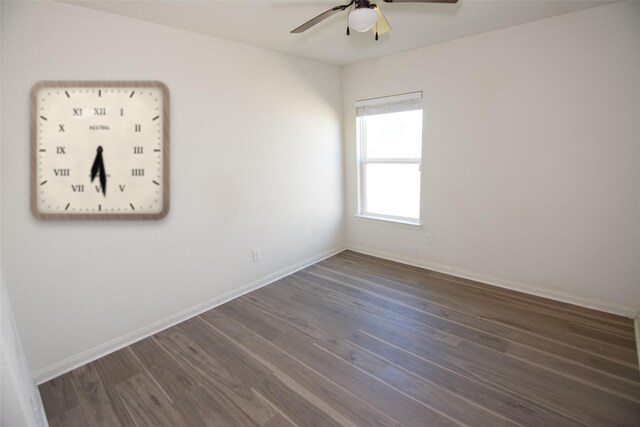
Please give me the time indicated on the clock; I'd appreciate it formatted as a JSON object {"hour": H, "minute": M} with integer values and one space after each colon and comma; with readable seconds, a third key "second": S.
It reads {"hour": 6, "minute": 29}
